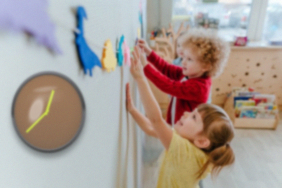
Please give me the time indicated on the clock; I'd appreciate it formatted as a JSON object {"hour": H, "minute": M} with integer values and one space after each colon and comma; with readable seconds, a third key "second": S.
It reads {"hour": 12, "minute": 38}
